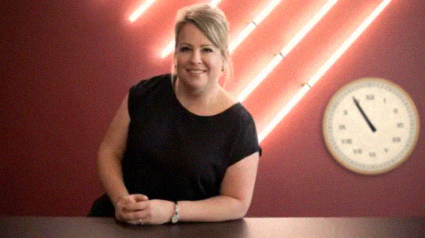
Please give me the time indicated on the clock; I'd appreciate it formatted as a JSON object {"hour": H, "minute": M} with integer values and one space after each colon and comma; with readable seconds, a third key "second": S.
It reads {"hour": 10, "minute": 55}
